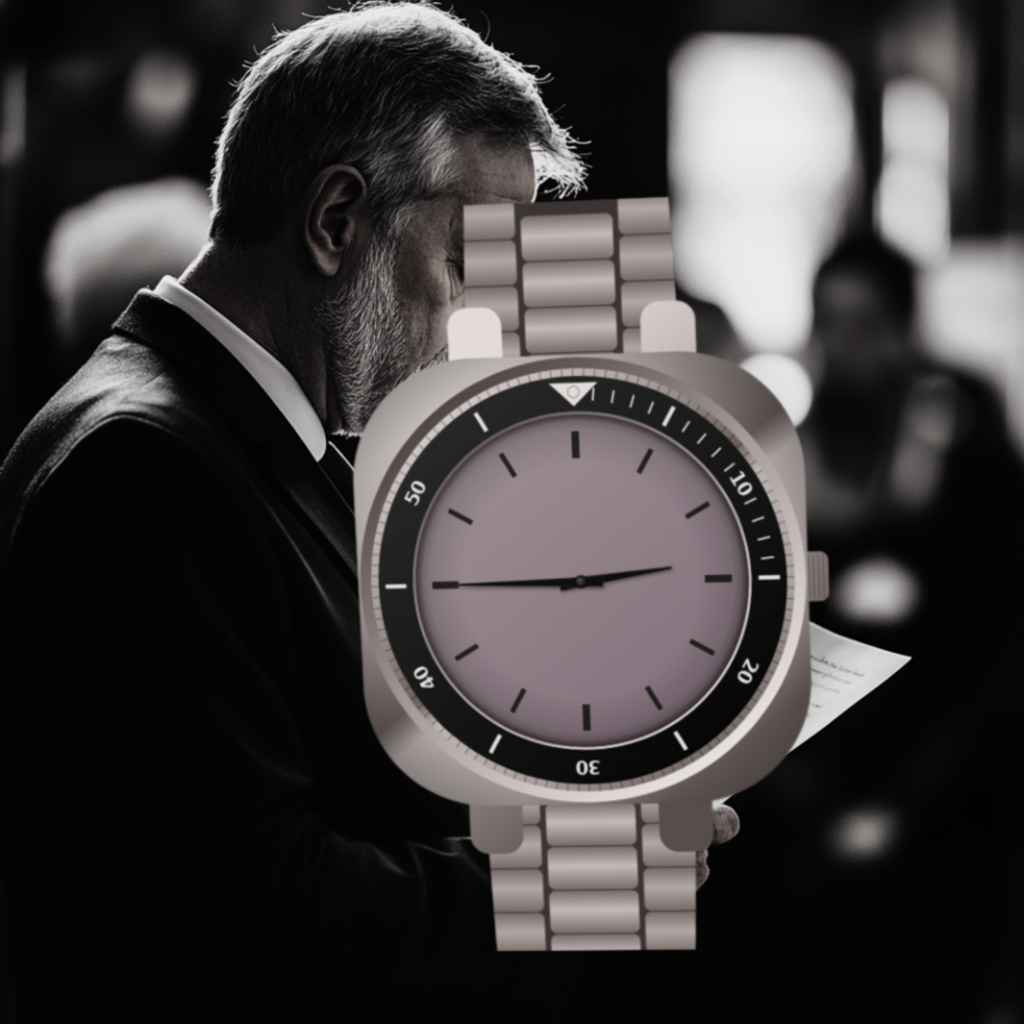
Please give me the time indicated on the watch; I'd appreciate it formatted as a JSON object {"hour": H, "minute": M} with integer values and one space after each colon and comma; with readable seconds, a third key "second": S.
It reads {"hour": 2, "minute": 45}
